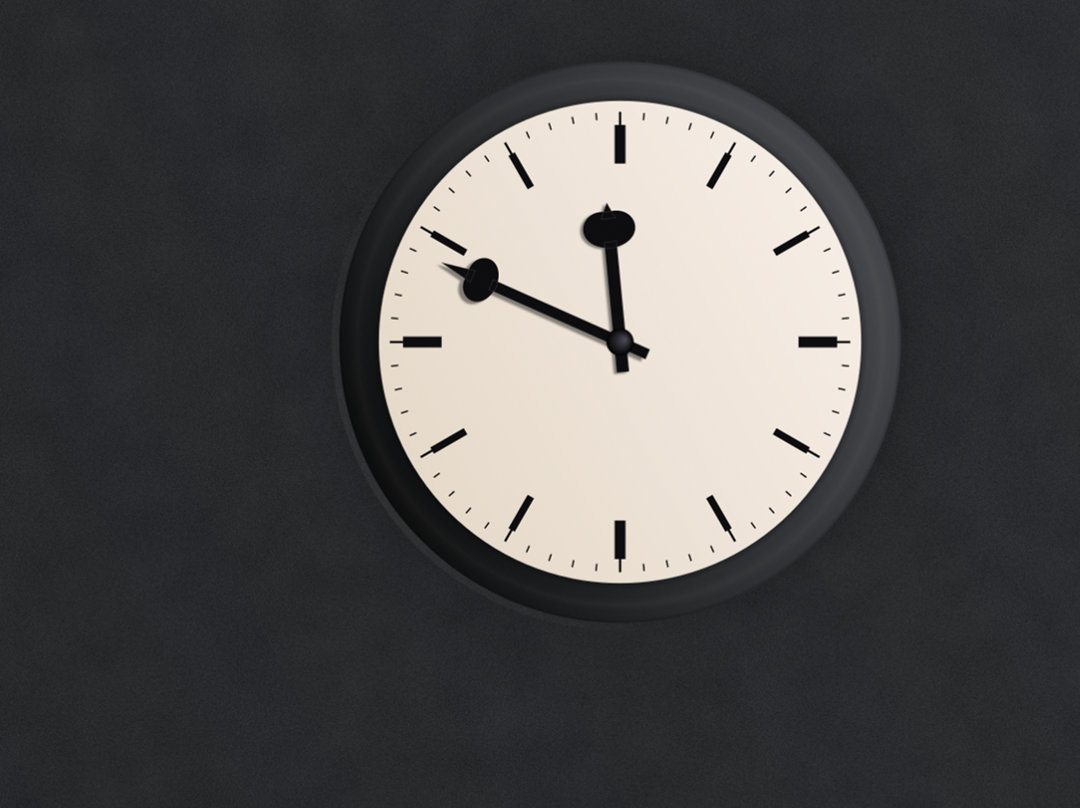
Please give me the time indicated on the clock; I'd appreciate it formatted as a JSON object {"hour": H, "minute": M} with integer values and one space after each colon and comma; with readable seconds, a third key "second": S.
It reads {"hour": 11, "minute": 49}
